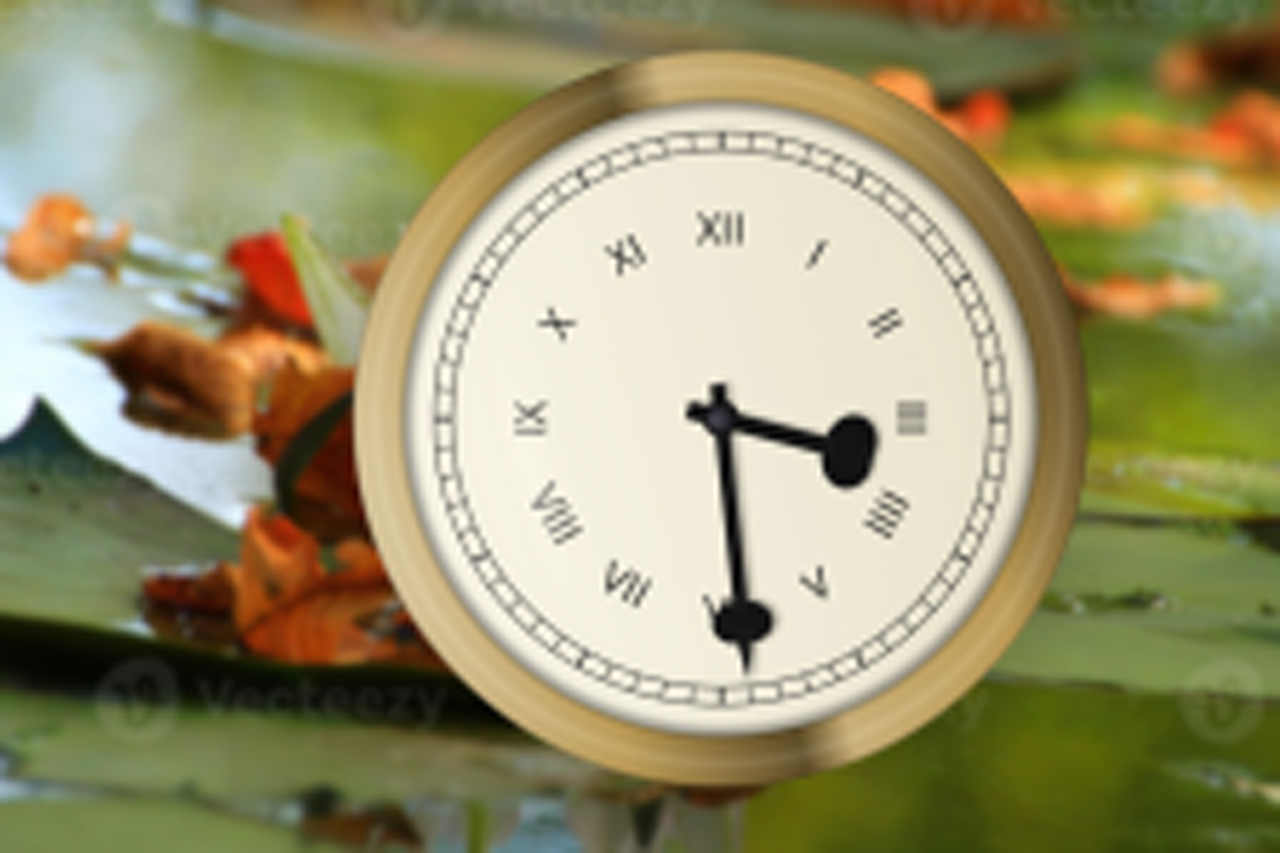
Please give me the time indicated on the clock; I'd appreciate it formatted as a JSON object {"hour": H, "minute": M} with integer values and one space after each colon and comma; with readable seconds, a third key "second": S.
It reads {"hour": 3, "minute": 29}
